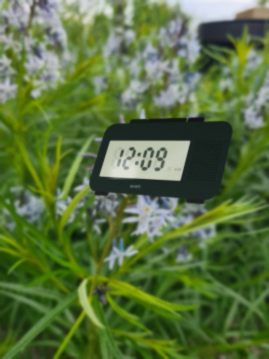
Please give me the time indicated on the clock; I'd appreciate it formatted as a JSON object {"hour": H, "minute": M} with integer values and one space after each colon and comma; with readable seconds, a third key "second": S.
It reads {"hour": 12, "minute": 9}
